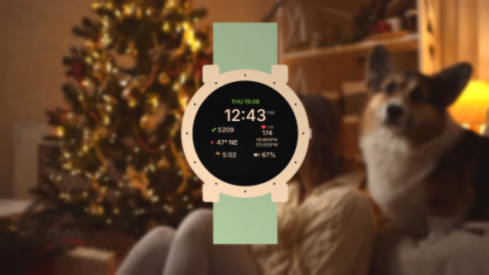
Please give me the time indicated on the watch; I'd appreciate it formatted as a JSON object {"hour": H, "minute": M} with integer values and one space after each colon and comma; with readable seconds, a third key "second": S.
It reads {"hour": 12, "minute": 43}
